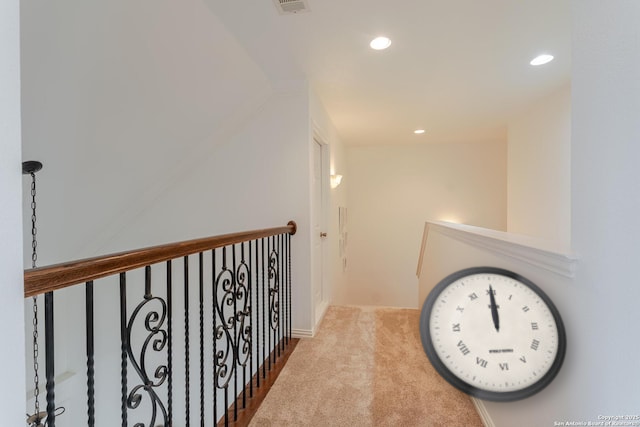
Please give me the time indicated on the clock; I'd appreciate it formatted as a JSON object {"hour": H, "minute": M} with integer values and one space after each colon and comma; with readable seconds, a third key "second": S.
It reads {"hour": 12, "minute": 0}
